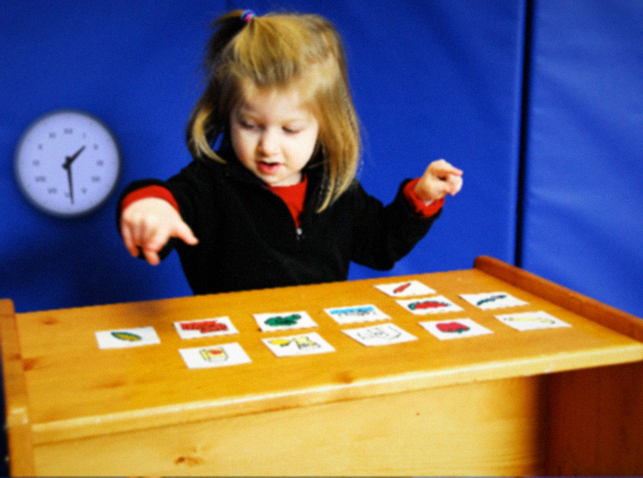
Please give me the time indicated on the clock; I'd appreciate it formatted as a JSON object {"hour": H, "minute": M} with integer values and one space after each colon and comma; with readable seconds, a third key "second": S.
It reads {"hour": 1, "minute": 29}
